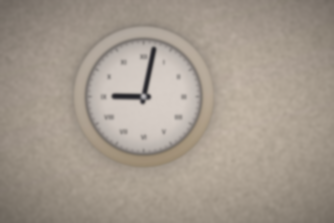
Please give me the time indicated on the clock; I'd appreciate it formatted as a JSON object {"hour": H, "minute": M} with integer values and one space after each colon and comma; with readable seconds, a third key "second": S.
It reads {"hour": 9, "minute": 2}
